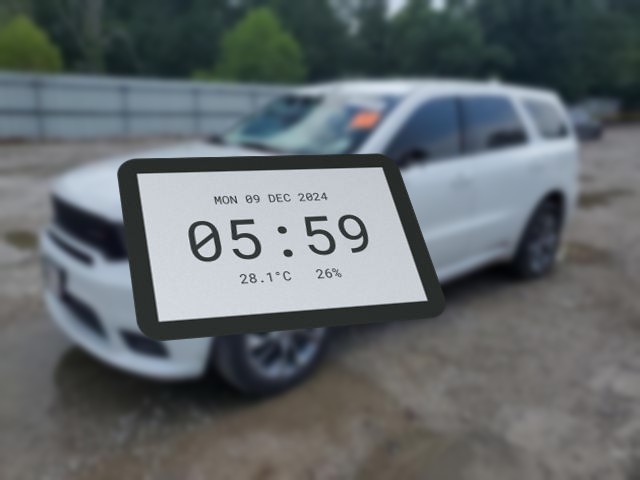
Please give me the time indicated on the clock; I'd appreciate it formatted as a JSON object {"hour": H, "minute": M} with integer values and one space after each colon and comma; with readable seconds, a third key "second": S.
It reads {"hour": 5, "minute": 59}
